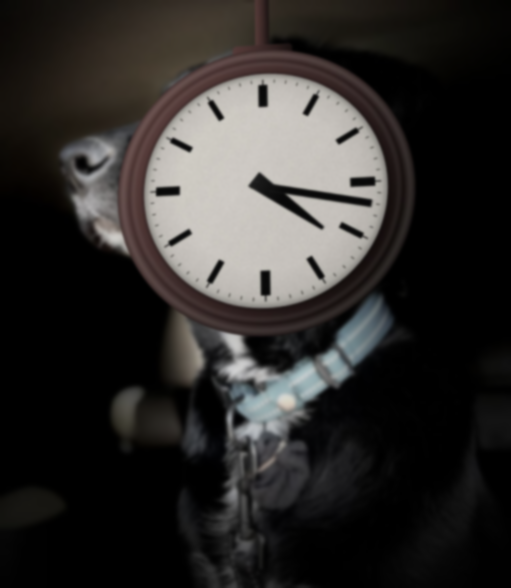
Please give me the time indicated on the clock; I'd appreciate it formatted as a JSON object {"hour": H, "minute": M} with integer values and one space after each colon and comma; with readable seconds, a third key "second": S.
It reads {"hour": 4, "minute": 17}
